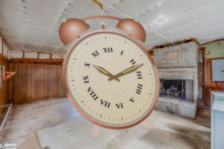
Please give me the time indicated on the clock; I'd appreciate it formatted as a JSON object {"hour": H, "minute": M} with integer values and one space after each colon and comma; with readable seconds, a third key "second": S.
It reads {"hour": 10, "minute": 12}
